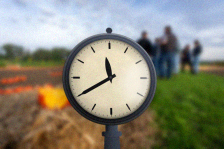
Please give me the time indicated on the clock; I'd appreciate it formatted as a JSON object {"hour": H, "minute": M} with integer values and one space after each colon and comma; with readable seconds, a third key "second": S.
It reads {"hour": 11, "minute": 40}
